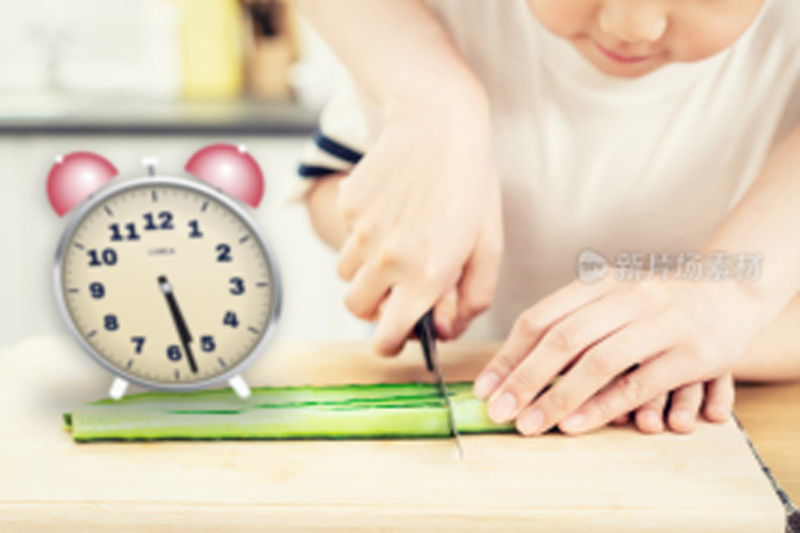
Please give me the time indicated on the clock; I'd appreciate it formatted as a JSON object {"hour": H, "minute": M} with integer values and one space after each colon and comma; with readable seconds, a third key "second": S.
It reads {"hour": 5, "minute": 28}
